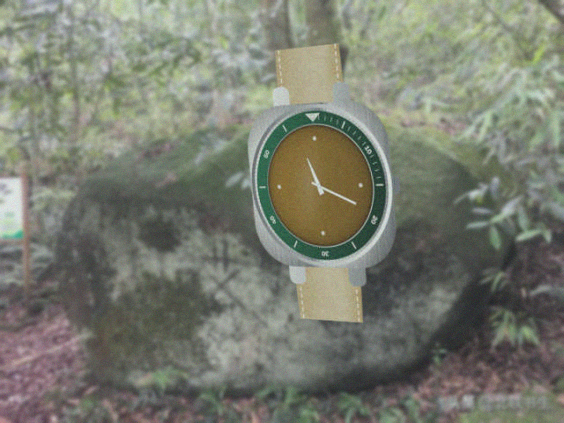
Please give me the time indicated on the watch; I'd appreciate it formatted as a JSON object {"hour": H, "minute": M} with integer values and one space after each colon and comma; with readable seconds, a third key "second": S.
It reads {"hour": 11, "minute": 19}
